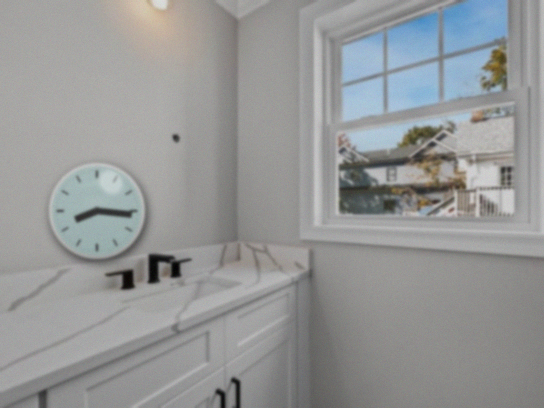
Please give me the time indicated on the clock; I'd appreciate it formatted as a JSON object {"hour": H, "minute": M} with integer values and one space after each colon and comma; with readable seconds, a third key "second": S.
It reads {"hour": 8, "minute": 16}
